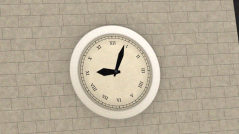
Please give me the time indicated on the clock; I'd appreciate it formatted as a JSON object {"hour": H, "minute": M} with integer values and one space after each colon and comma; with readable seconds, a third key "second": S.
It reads {"hour": 9, "minute": 4}
